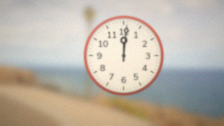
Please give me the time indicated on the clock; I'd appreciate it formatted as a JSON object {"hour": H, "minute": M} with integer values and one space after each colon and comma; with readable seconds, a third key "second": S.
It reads {"hour": 12, "minute": 1}
